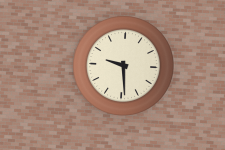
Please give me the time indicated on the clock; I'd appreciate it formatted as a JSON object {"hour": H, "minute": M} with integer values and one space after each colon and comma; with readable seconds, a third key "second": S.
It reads {"hour": 9, "minute": 29}
